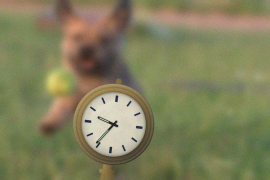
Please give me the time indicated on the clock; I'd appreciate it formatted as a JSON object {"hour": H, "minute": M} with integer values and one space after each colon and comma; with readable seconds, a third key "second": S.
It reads {"hour": 9, "minute": 36}
